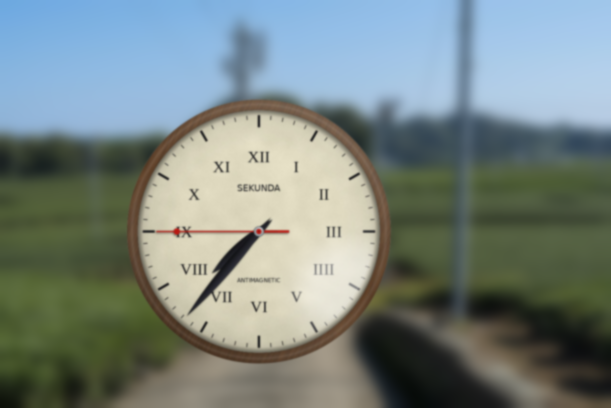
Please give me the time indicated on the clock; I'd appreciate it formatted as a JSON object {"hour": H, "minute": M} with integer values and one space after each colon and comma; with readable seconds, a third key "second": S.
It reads {"hour": 7, "minute": 36, "second": 45}
